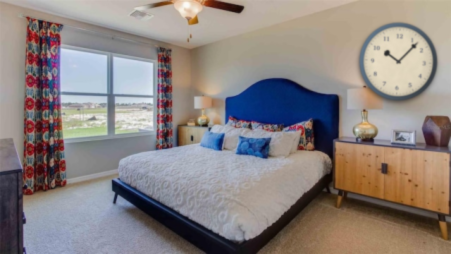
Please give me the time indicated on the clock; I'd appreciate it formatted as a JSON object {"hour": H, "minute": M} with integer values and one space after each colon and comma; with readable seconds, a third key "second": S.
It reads {"hour": 10, "minute": 7}
